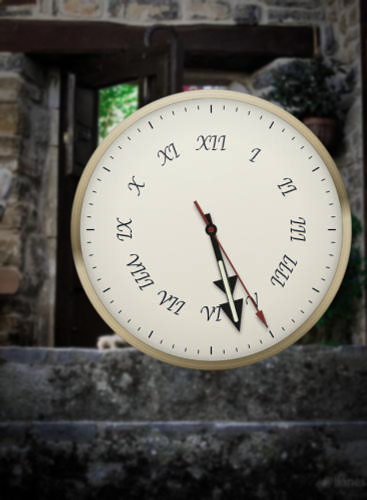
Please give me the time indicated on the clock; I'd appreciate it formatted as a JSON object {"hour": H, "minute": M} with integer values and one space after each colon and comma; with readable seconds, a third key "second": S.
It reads {"hour": 5, "minute": 27, "second": 25}
